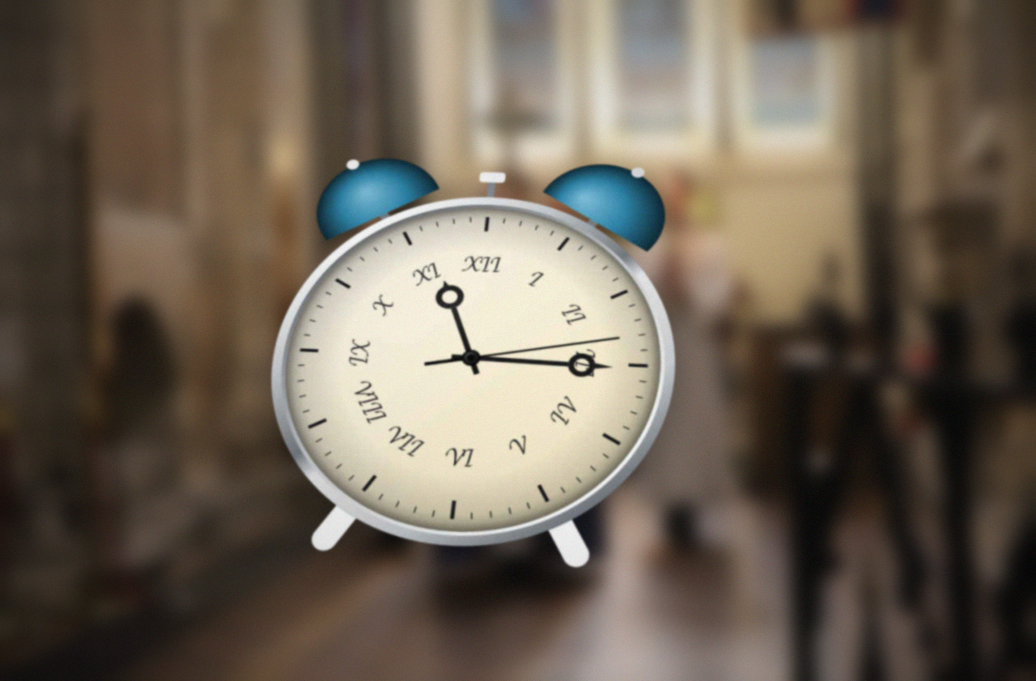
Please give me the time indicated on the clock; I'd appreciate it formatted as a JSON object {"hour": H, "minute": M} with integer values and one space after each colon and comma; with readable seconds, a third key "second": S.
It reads {"hour": 11, "minute": 15, "second": 13}
